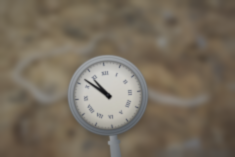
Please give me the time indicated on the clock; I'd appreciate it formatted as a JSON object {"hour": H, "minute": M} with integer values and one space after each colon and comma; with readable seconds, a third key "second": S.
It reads {"hour": 10, "minute": 52}
